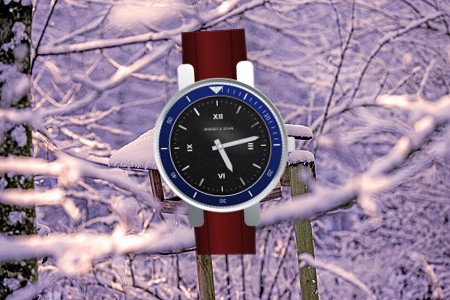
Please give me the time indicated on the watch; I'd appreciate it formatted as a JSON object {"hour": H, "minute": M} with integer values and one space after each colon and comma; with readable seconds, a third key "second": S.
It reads {"hour": 5, "minute": 13}
